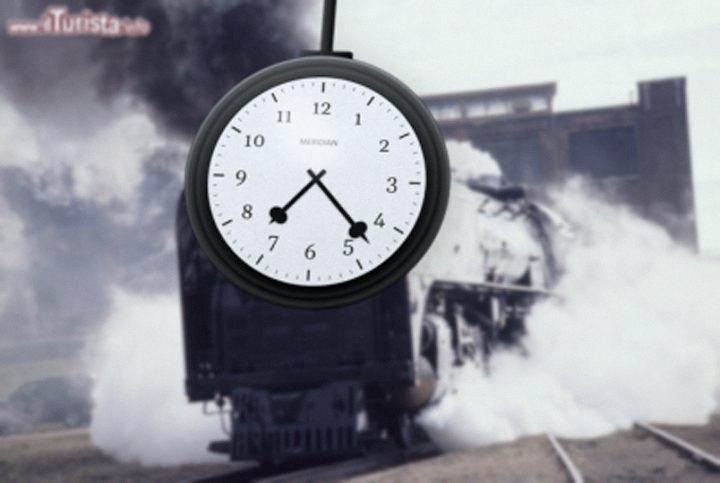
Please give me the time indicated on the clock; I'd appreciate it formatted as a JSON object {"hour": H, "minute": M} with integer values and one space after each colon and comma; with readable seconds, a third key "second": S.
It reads {"hour": 7, "minute": 23}
